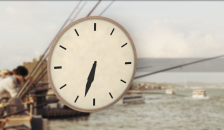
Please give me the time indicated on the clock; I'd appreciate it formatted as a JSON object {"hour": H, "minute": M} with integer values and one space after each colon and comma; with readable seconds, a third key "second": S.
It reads {"hour": 6, "minute": 33}
